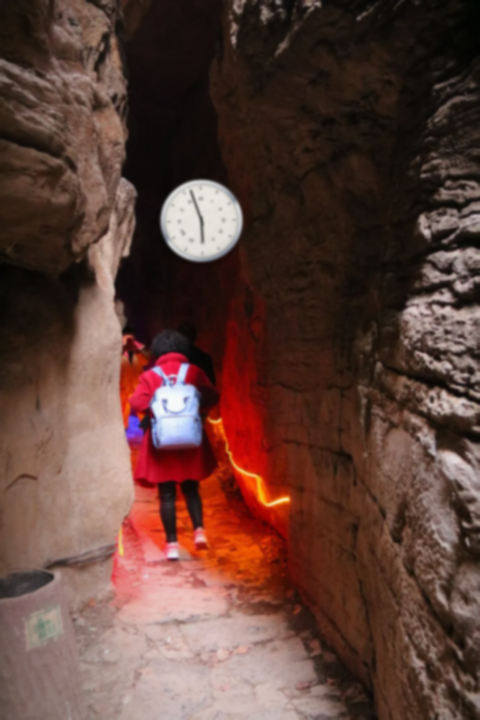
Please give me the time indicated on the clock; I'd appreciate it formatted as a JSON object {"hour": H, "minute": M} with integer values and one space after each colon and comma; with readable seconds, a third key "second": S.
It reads {"hour": 5, "minute": 57}
